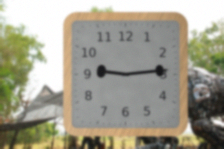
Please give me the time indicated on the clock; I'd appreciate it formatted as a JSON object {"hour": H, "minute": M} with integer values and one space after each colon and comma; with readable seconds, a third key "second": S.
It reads {"hour": 9, "minute": 14}
